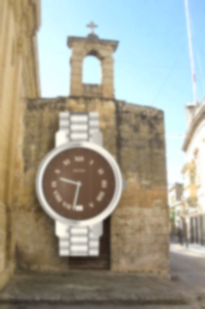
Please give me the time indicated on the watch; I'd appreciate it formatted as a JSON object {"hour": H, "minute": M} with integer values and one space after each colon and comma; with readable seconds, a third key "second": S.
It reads {"hour": 9, "minute": 32}
